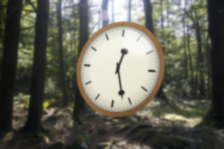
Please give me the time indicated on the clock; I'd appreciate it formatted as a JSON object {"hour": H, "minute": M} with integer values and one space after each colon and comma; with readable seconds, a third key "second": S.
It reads {"hour": 12, "minute": 27}
